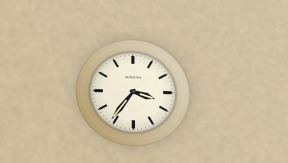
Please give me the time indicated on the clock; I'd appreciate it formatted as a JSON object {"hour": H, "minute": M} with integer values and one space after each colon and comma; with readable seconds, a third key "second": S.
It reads {"hour": 3, "minute": 36}
